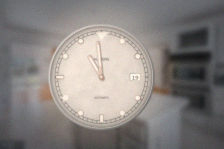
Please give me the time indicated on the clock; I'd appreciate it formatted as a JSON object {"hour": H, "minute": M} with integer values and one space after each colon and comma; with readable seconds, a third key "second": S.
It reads {"hour": 10, "minute": 59}
